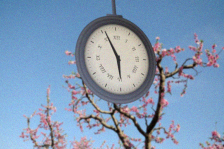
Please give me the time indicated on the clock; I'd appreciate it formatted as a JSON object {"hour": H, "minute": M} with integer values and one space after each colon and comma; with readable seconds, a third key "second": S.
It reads {"hour": 5, "minute": 56}
